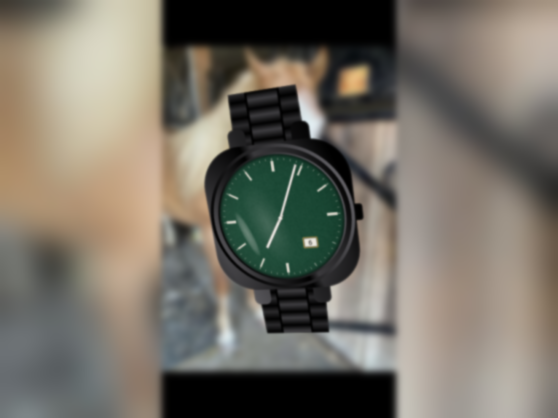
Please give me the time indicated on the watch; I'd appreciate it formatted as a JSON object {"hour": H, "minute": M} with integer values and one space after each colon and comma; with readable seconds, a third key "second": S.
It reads {"hour": 7, "minute": 4}
